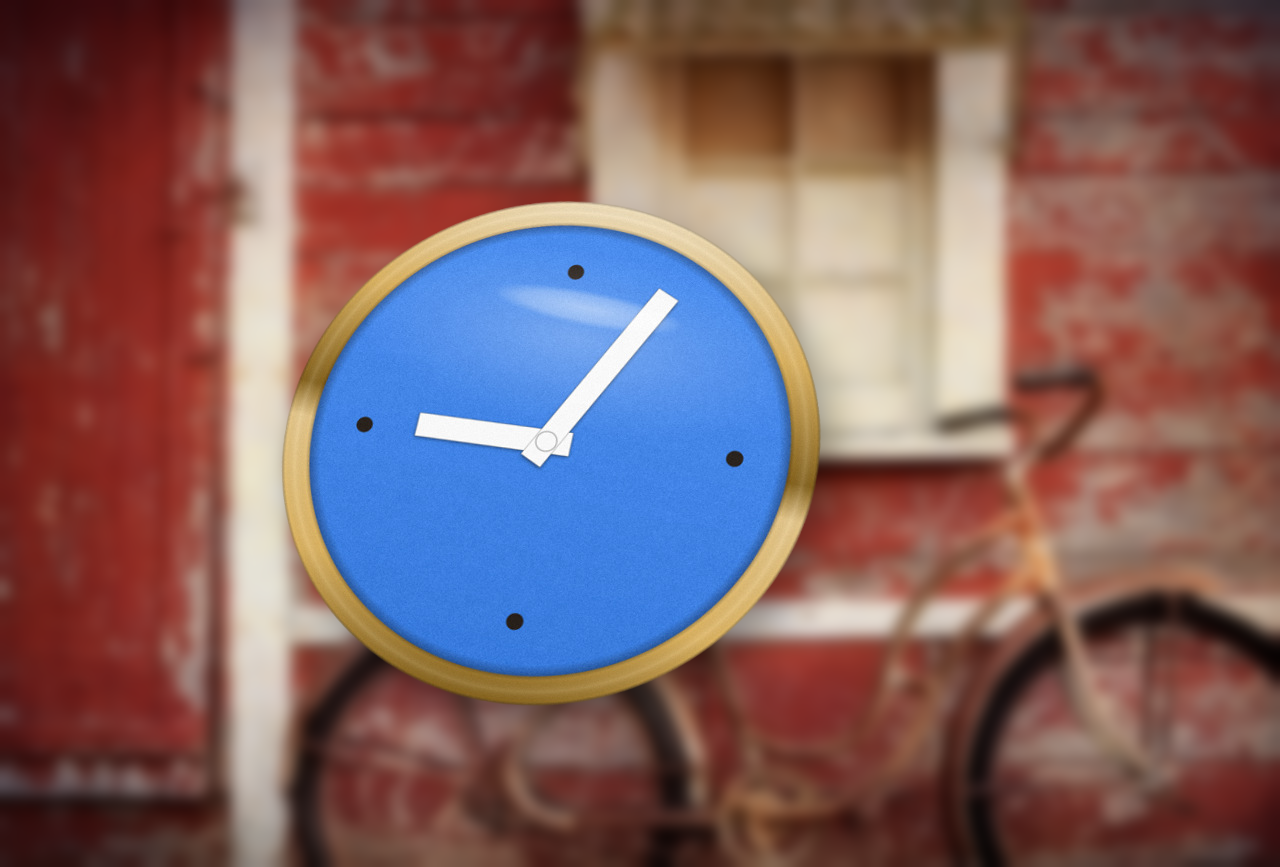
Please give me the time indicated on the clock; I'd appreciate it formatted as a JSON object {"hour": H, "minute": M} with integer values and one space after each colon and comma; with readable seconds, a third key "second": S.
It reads {"hour": 9, "minute": 5}
